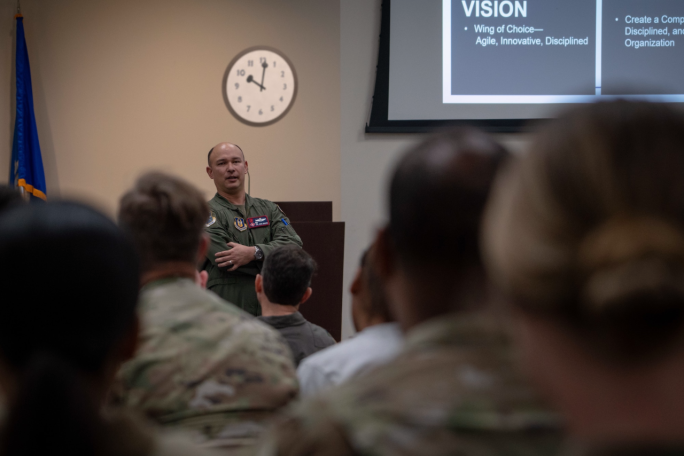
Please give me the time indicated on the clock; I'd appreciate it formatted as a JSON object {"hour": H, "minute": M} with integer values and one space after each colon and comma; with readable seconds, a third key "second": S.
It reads {"hour": 10, "minute": 1}
